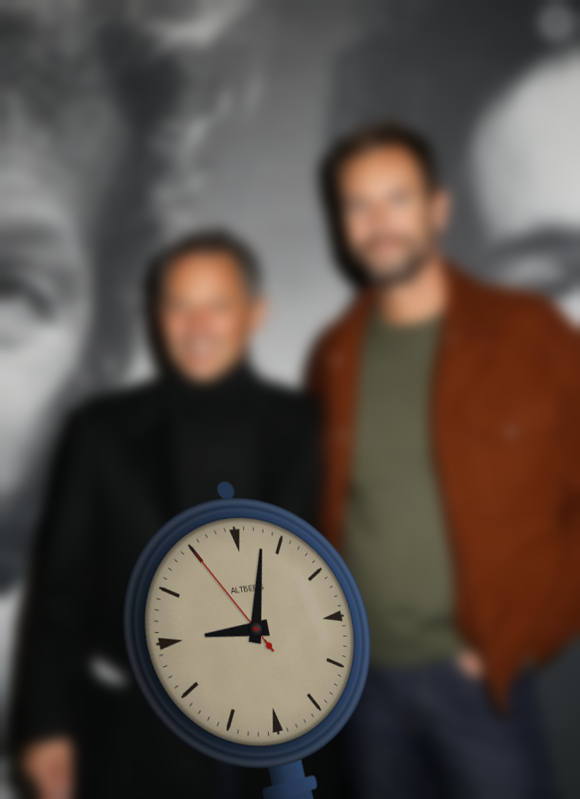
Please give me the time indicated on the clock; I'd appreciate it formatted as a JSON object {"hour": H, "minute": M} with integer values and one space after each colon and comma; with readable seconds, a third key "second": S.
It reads {"hour": 9, "minute": 2, "second": 55}
